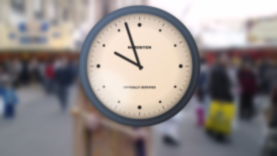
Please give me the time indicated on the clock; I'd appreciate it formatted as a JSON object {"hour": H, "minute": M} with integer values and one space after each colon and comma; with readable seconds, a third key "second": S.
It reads {"hour": 9, "minute": 57}
